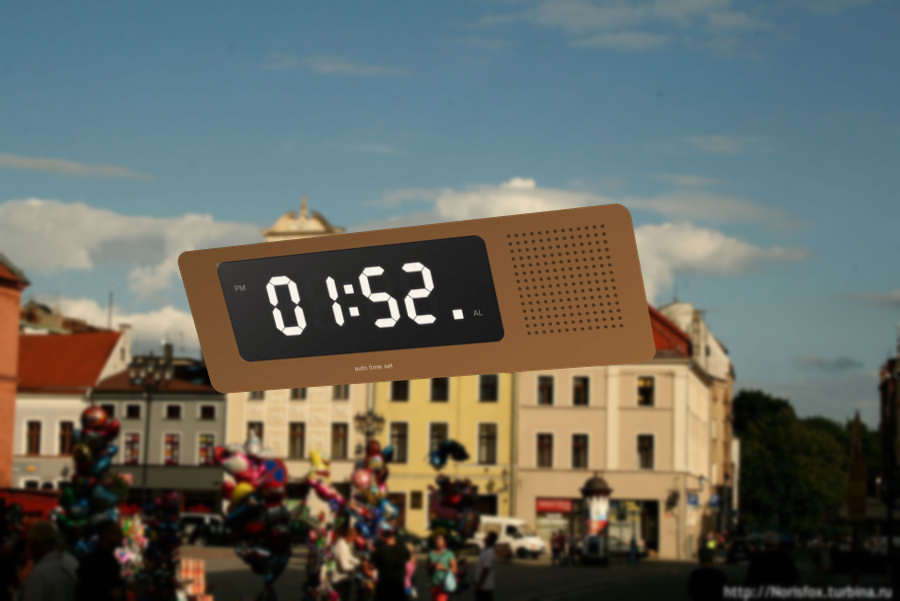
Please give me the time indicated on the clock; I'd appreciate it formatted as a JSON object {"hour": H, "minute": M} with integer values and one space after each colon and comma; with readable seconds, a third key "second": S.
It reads {"hour": 1, "minute": 52}
